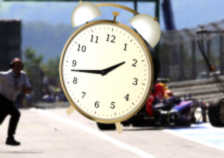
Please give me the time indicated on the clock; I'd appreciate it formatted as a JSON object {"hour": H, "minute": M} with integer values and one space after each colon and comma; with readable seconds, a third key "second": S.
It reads {"hour": 1, "minute": 43}
